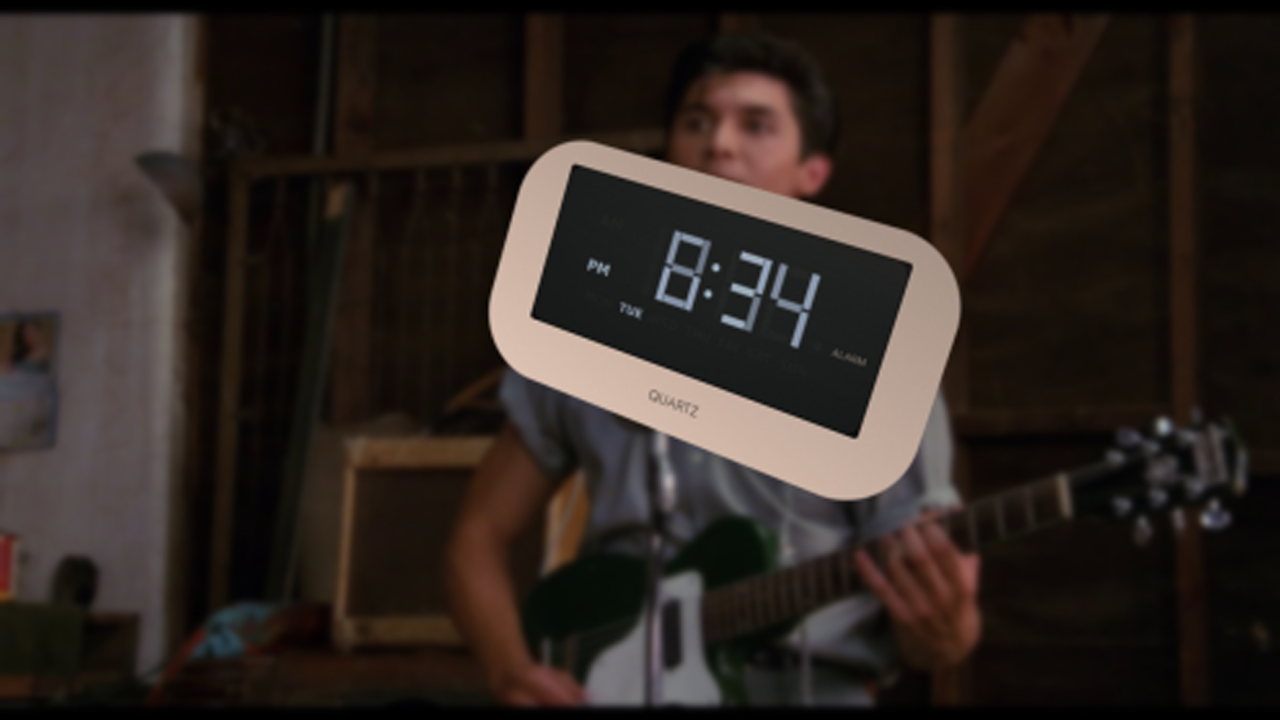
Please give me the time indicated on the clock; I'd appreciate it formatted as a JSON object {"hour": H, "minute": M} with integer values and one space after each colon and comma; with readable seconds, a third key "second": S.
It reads {"hour": 8, "minute": 34}
